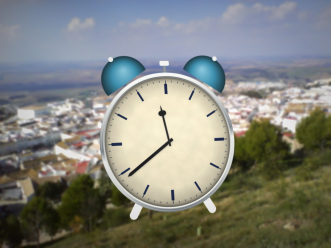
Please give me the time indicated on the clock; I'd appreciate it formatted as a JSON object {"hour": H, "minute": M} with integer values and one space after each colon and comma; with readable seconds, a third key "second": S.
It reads {"hour": 11, "minute": 39}
